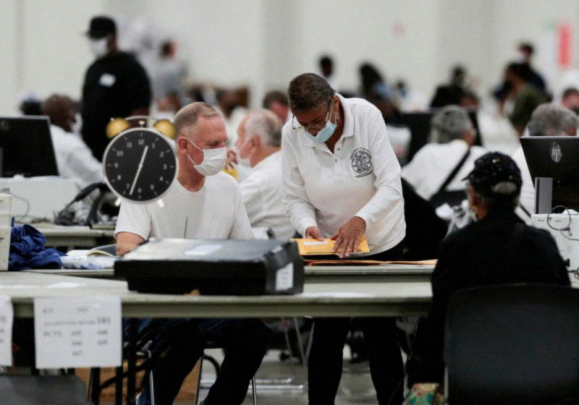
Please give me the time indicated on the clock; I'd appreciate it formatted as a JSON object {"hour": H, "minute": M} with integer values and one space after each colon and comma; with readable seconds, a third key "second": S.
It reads {"hour": 12, "minute": 33}
